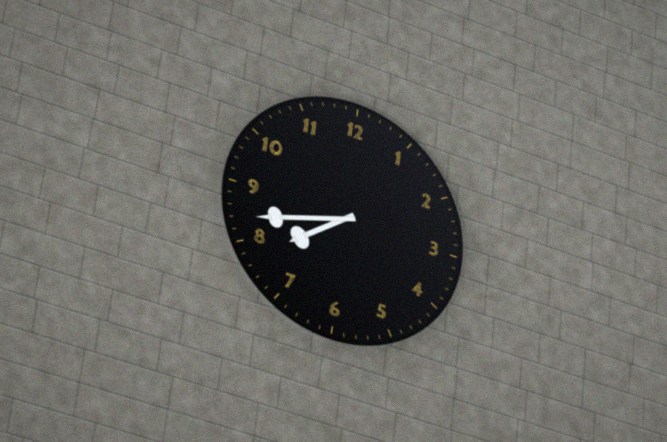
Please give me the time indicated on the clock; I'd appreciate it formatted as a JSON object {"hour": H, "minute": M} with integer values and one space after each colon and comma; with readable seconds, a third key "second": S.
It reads {"hour": 7, "minute": 42}
